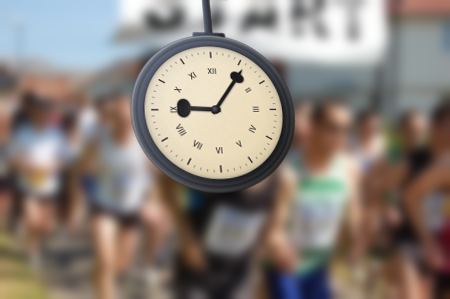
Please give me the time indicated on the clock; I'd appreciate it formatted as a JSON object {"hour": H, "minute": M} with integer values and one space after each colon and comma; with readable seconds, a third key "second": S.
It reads {"hour": 9, "minute": 6}
